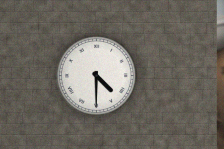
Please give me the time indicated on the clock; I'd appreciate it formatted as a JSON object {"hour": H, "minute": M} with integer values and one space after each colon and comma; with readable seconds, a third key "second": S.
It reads {"hour": 4, "minute": 30}
